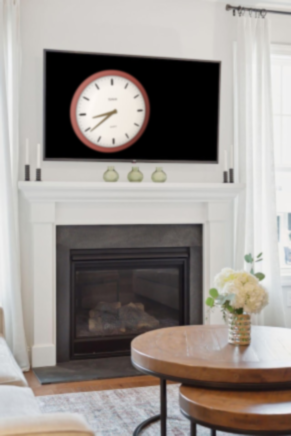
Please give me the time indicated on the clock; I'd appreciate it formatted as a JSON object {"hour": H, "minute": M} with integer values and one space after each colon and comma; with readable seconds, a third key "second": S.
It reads {"hour": 8, "minute": 39}
